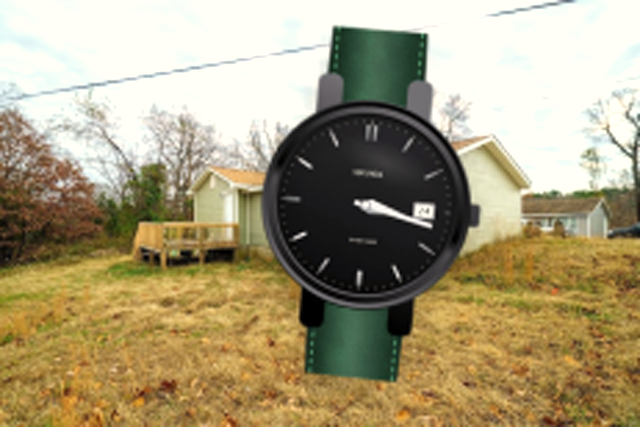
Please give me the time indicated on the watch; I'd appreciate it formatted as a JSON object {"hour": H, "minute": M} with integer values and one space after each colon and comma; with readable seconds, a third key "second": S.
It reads {"hour": 3, "minute": 17}
